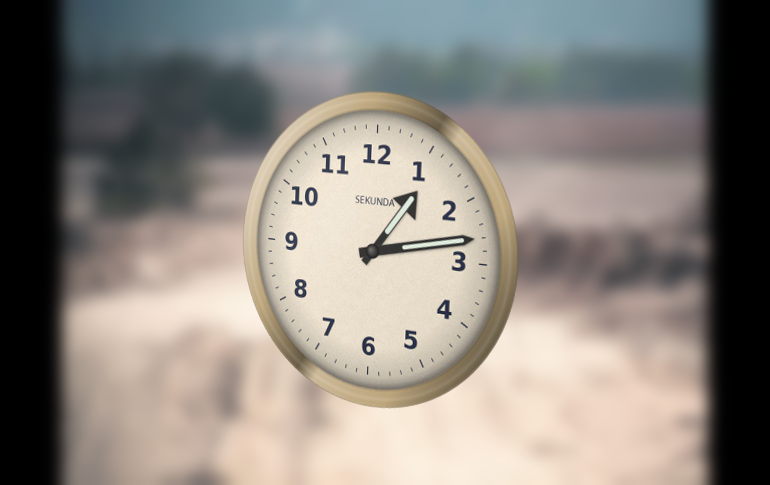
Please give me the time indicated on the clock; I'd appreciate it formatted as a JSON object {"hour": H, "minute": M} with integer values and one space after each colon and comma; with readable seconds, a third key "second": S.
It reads {"hour": 1, "minute": 13}
